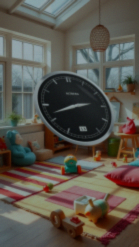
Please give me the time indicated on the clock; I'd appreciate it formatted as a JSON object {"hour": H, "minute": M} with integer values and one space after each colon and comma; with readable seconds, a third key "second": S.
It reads {"hour": 2, "minute": 42}
